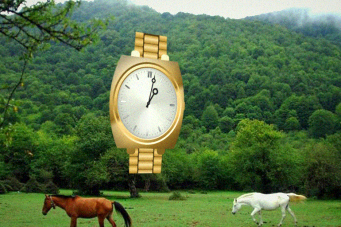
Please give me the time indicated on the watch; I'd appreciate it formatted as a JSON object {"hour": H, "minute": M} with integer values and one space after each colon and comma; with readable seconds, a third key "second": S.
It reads {"hour": 1, "minute": 2}
